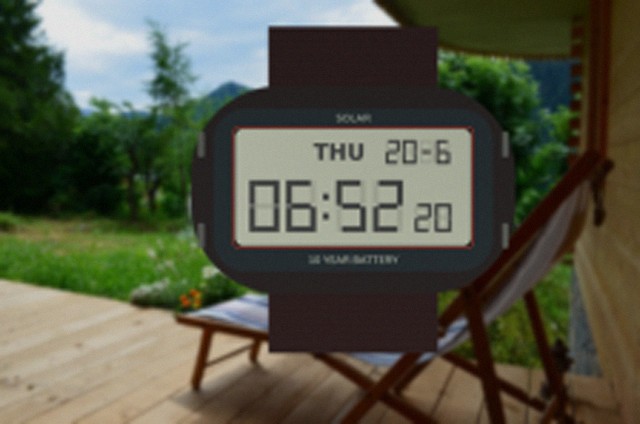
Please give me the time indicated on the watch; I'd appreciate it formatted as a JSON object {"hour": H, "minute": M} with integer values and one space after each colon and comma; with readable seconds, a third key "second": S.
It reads {"hour": 6, "minute": 52, "second": 20}
